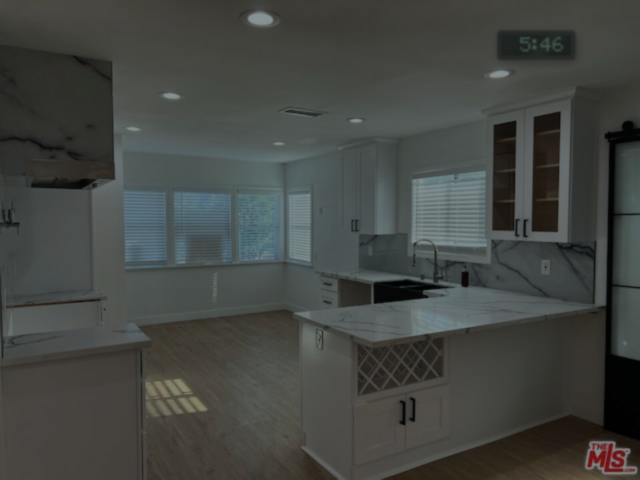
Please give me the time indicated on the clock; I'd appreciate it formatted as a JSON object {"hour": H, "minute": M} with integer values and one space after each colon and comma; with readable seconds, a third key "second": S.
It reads {"hour": 5, "minute": 46}
